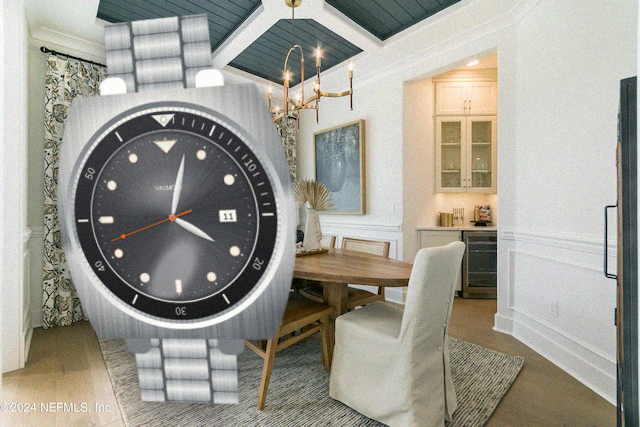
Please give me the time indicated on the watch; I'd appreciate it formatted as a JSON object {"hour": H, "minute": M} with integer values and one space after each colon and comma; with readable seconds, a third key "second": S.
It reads {"hour": 4, "minute": 2, "second": 42}
